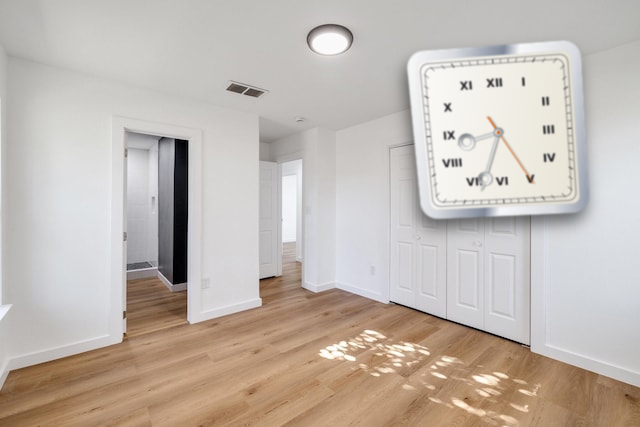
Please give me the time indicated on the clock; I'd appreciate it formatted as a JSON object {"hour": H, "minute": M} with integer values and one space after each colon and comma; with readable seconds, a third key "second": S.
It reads {"hour": 8, "minute": 33, "second": 25}
